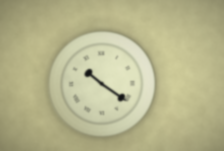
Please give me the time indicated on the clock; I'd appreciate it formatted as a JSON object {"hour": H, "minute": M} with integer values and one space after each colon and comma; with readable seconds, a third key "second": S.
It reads {"hour": 10, "minute": 21}
